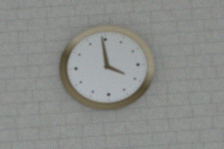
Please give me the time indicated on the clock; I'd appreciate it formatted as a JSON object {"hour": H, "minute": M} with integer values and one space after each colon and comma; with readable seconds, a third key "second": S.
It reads {"hour": 3, "minute": 59}
